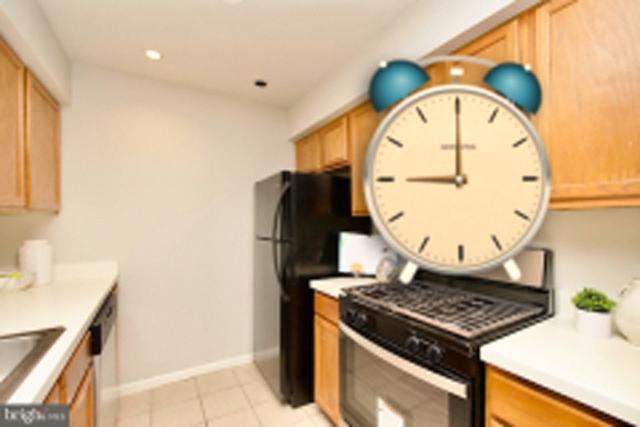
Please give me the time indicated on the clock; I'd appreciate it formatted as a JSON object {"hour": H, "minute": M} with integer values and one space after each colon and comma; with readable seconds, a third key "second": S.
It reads {"hour": 9, "minute": 0}
